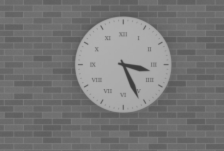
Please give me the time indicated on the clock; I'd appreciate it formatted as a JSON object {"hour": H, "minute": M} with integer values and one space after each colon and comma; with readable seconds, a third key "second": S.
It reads {"hour": 3, "minute": 26}
